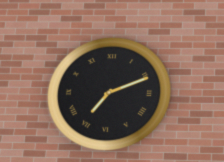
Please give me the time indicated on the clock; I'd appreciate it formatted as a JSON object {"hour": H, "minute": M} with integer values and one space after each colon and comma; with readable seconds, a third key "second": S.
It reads {"hour": 7, "minute": 11}
